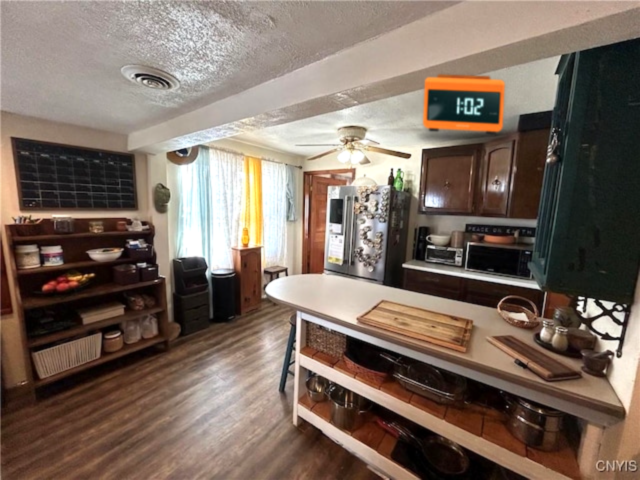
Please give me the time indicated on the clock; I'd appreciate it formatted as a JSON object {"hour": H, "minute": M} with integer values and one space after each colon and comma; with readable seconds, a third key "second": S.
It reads {"hour": 1, "minute": 2}
